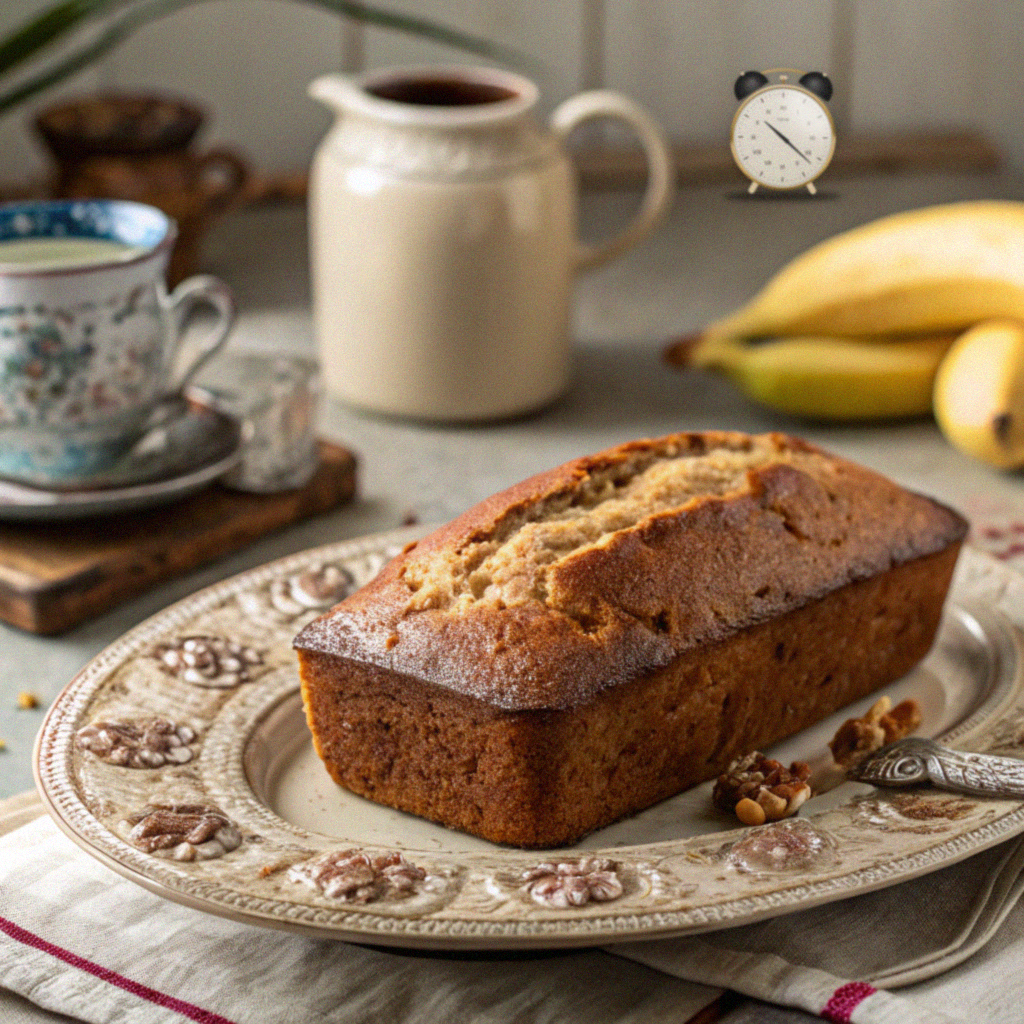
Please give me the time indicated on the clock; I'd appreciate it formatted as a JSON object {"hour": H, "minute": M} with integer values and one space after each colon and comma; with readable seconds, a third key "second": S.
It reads {"hour": 10, "minute": 22}
